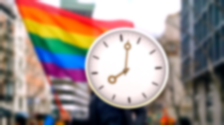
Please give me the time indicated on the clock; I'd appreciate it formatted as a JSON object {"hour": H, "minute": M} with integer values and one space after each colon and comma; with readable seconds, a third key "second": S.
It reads {"hour": 8, "minute": 2}
